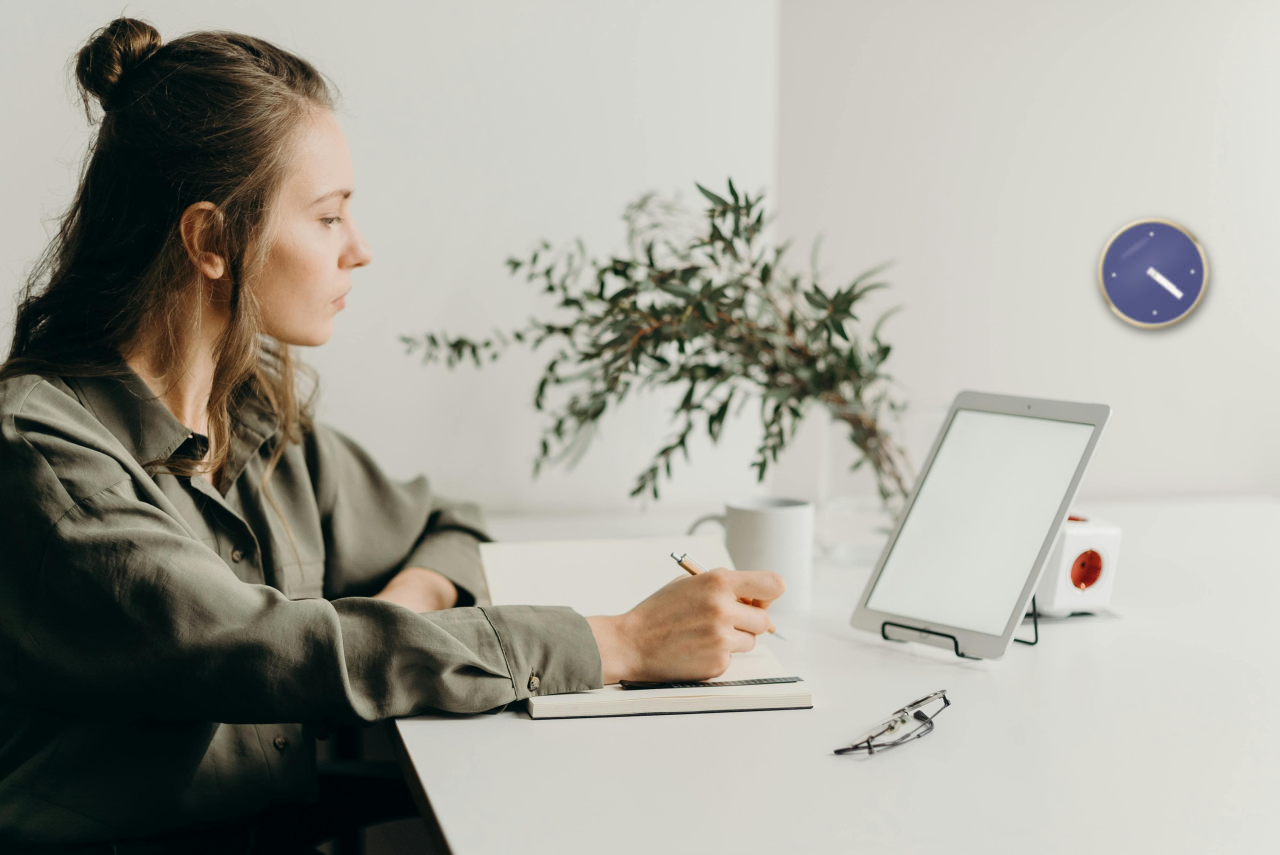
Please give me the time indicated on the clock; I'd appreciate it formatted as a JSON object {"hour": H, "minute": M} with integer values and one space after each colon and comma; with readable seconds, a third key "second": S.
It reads {"hour": 4, "minute": 22}
